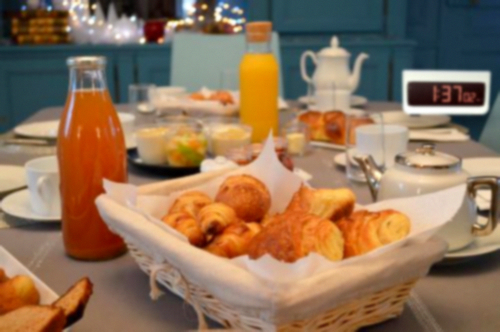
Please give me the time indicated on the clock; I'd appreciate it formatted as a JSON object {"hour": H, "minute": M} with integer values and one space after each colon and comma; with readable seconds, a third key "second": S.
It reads {"hour": 1, "minute": 37}
